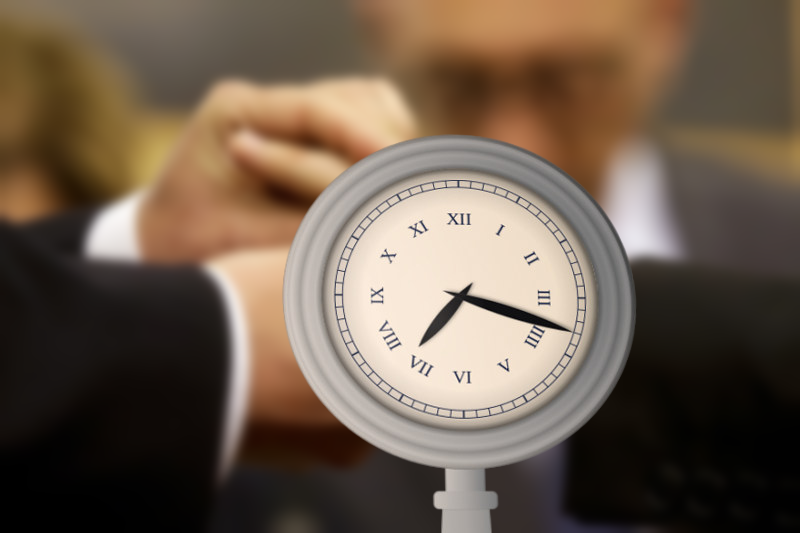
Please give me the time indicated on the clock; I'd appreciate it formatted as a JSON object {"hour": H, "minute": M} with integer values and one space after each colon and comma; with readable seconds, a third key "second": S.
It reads {"hour": 7, "minute": 18}
